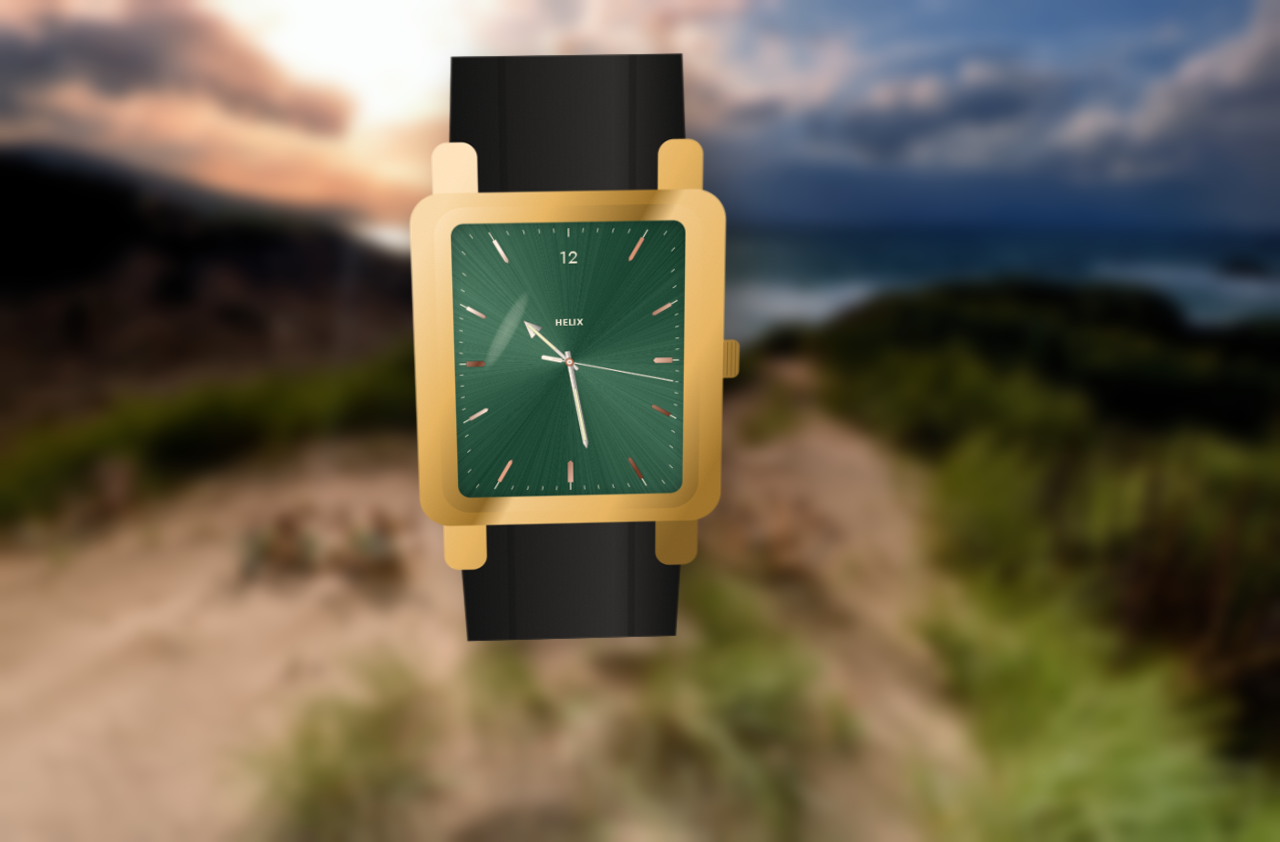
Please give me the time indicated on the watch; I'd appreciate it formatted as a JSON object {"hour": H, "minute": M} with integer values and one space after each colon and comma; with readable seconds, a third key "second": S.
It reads {"hour": 10, "minute": 28, "second": 17}
